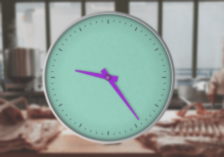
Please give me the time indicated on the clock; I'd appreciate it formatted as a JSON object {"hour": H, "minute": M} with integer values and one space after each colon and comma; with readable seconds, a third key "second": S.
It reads {"hour": 9, "minute": 24}
